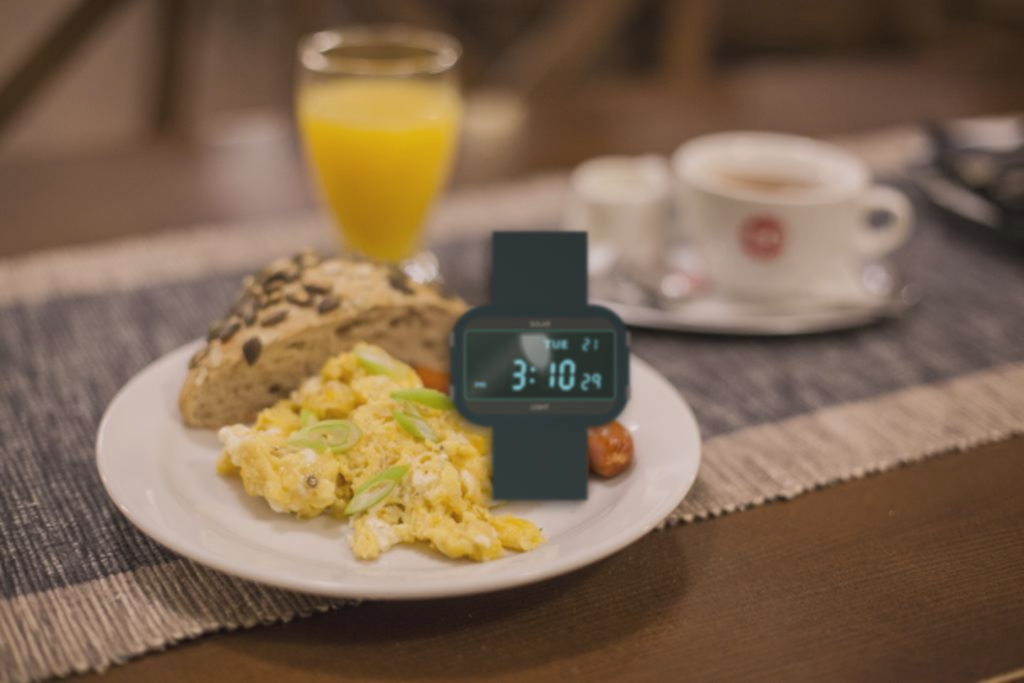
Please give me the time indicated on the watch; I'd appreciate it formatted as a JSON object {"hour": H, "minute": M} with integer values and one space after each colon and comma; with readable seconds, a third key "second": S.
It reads {"hour": 3, "minute": 10}
